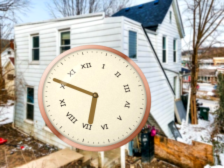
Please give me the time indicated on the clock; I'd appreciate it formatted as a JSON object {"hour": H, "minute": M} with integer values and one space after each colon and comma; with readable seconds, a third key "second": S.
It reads {"hour": 6, "minute": 51}
